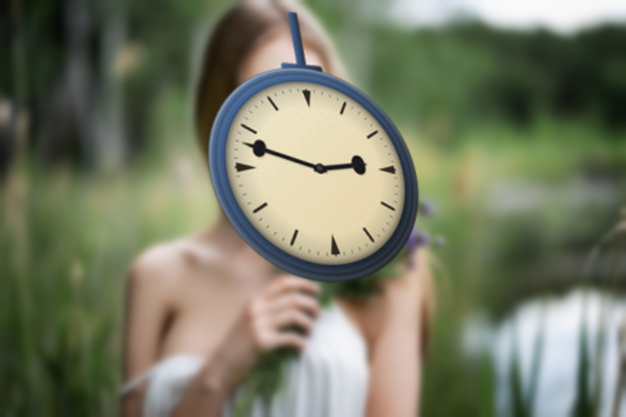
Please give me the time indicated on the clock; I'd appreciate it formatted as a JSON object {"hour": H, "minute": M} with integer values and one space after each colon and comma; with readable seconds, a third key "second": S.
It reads {"hour": 2, "minute": 48}
